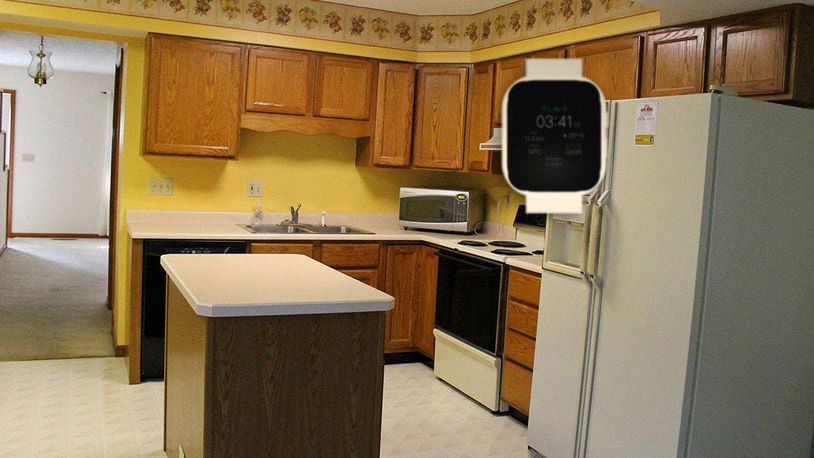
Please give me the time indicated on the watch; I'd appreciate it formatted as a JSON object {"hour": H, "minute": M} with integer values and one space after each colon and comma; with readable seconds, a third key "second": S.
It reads {"hour": 3, "minute": 41}
